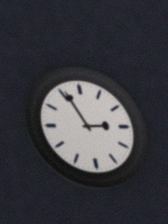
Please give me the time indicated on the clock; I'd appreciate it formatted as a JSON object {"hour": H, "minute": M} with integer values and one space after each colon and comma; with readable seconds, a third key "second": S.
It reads {"hour": 2, "minute": 56}
